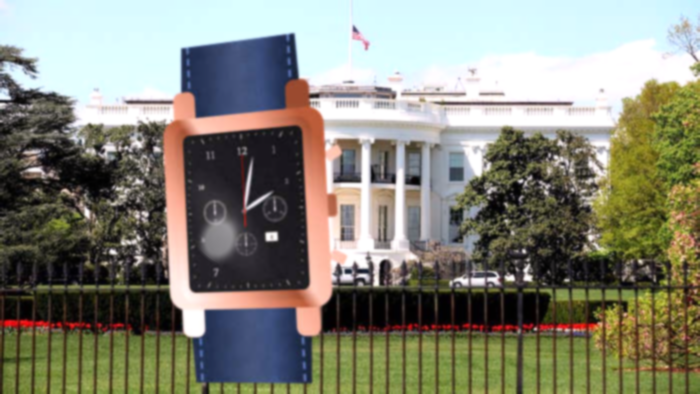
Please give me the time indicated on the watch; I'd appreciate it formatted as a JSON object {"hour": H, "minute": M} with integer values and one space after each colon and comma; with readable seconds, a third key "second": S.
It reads {"hour": 2, "minute": 2}
